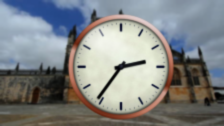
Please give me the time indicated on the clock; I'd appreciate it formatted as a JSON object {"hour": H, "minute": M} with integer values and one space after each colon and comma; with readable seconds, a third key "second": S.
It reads {"hour": 2, "minute": 36}
